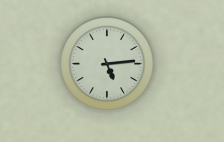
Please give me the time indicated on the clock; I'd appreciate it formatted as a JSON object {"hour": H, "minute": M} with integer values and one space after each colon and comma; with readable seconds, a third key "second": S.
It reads {"hour": 5, "minute": 14}
